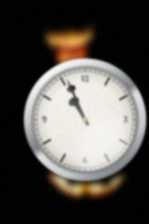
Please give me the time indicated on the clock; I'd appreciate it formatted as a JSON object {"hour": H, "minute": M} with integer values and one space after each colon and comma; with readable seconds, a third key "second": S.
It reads {"hour": 10, "minute": 56}
